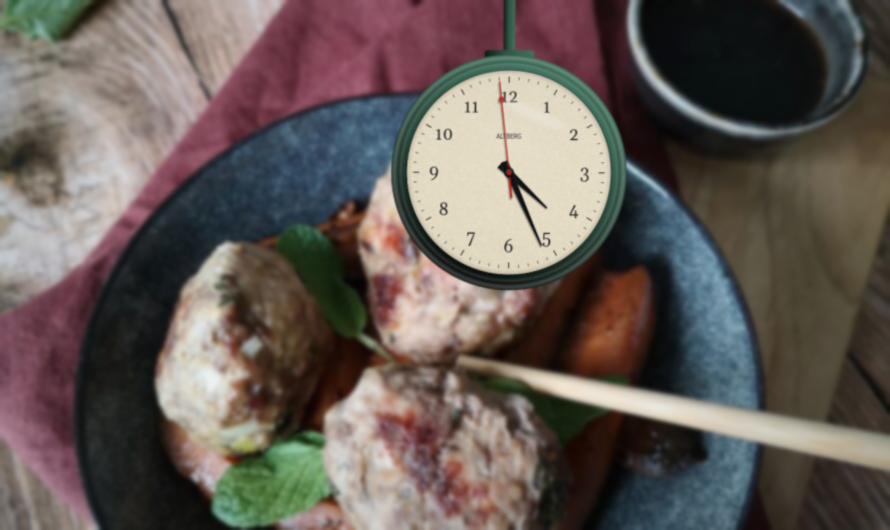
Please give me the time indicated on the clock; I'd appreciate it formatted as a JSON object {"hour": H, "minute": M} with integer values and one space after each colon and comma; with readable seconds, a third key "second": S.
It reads {"hour": 4, "minute": 25, "second": 59}
